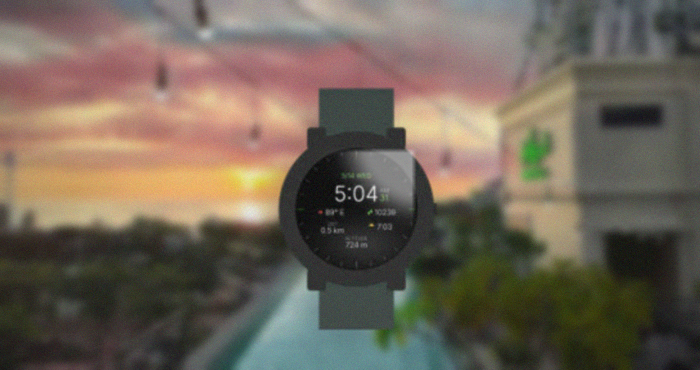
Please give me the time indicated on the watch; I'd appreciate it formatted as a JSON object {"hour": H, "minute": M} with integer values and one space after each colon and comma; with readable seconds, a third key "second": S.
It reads {"hour": 5, "minute": 4}
